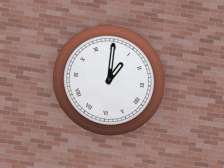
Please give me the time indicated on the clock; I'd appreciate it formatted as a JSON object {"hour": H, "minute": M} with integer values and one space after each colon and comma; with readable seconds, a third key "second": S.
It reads {"hour": 1, "minute": 0}
